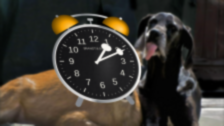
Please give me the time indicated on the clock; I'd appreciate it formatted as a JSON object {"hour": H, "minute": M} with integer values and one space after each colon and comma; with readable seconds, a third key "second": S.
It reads {"hour": 1, "minute": 11}
